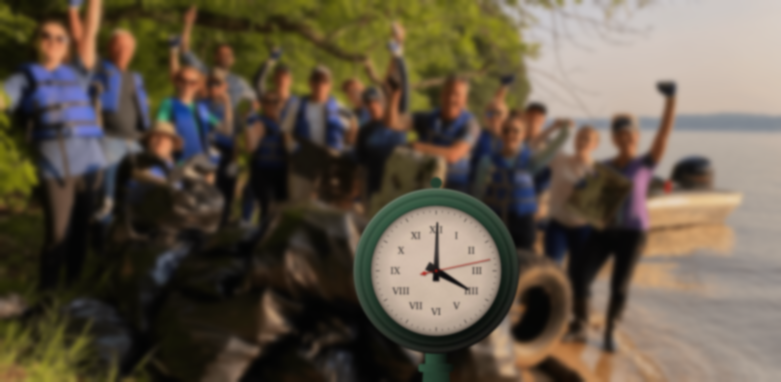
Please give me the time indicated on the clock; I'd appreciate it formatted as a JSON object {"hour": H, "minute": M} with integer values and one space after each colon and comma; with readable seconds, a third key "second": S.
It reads {"hour": 4, "minute": 0, "second": 13}
